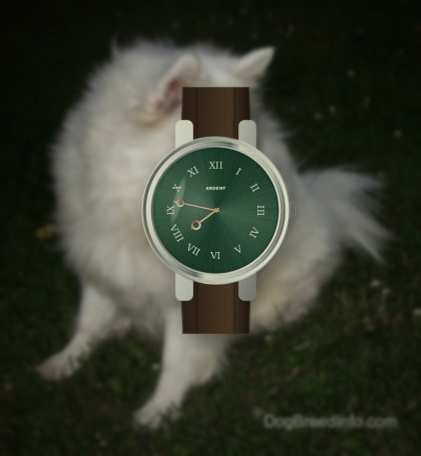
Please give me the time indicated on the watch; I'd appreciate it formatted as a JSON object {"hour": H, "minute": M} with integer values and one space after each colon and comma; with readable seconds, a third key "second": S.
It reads {"hour": 7, "minute": 47}
